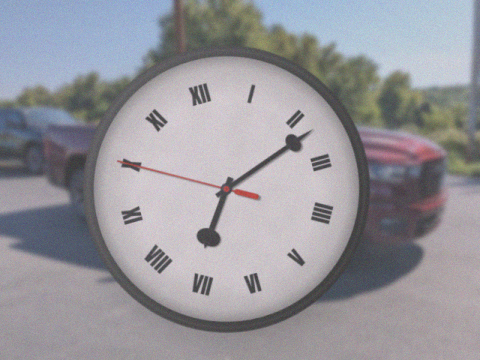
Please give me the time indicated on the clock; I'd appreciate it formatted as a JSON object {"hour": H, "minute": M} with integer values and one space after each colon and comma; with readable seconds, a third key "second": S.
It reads {"hour": 7, "minute": 11, "second": 50}
